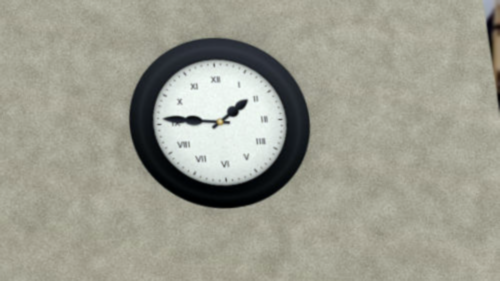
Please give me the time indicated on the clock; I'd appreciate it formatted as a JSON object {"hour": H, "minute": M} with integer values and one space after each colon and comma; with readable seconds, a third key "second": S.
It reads {"hour": 1, "minute": 46}
